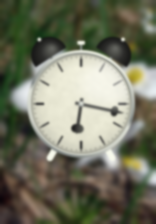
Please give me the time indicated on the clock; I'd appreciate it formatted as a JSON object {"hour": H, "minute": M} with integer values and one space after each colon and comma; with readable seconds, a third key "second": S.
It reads {"hour": 6, "minute": 17}
